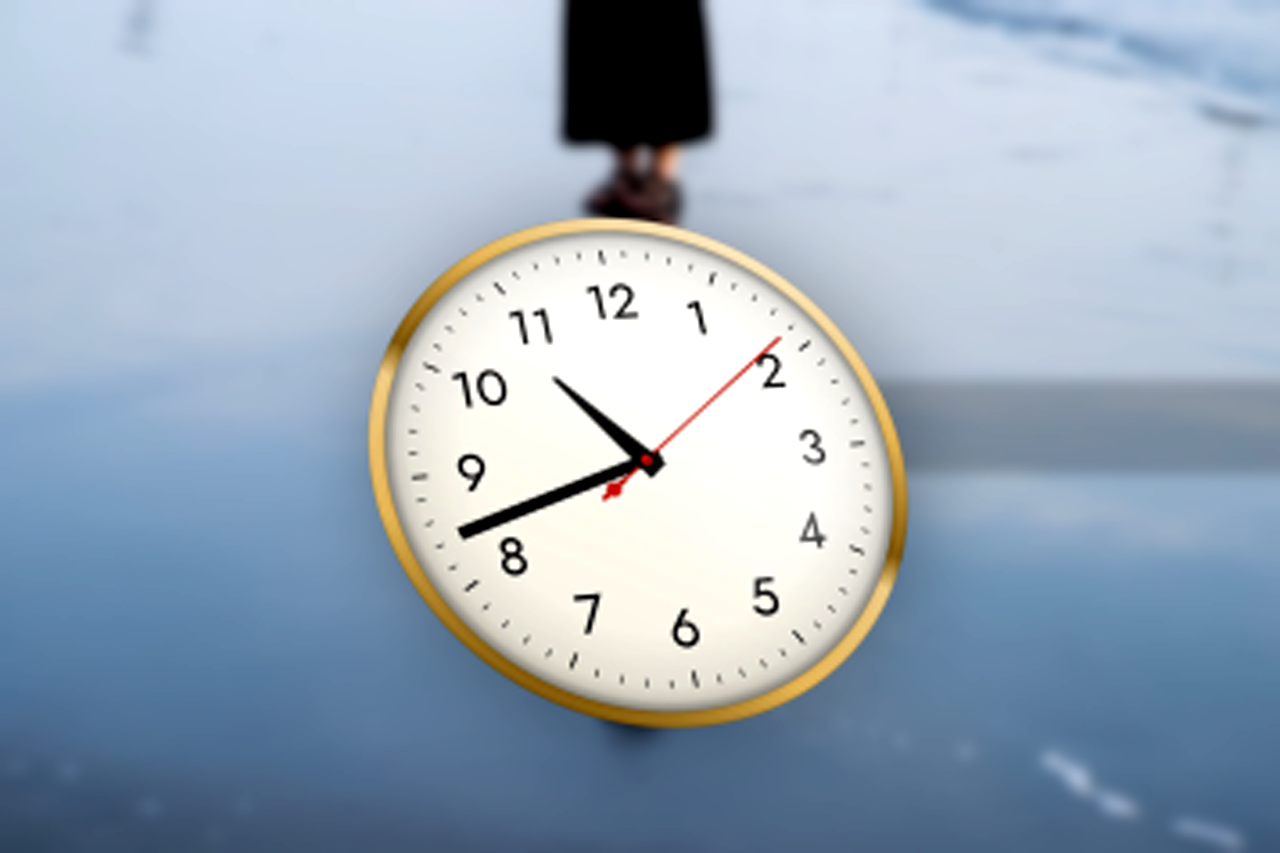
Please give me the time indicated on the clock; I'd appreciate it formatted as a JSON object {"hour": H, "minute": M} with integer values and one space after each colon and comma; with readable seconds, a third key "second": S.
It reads {"hour": 10, "minute": 42, "second": 9}
